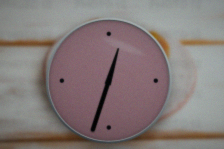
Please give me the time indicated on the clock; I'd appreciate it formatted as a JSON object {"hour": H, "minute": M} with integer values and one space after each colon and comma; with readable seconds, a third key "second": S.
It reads {"hour": 12, "minute": 33}
